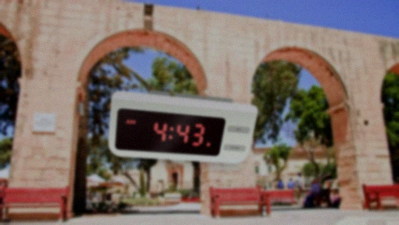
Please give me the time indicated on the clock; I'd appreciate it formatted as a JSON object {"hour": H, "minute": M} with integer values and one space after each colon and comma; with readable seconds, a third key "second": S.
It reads {"hour": 4, "minute": 43}
